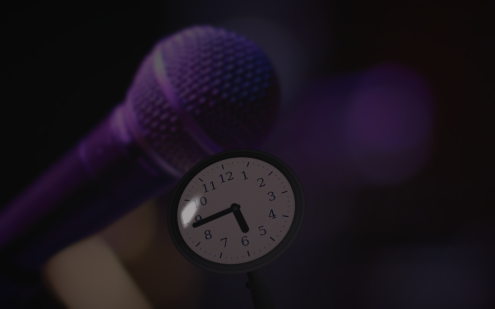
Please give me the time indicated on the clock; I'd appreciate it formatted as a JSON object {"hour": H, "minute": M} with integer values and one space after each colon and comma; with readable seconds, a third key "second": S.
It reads {"hour": 5, "minute": 44}
